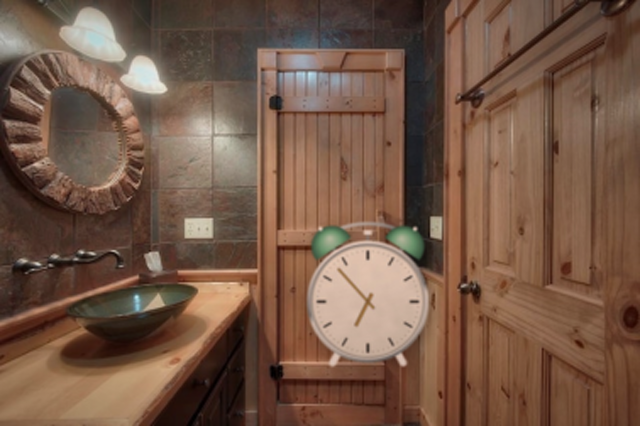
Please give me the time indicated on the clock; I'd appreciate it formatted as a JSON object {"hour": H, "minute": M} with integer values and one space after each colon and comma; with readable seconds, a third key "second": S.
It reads {"hour": 6, "minute": 53}
